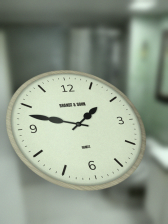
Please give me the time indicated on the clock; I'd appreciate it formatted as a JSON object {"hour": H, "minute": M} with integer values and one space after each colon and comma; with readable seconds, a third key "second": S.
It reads {"hour": 1, "minute": 48}
